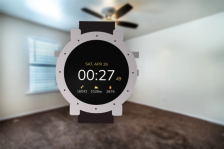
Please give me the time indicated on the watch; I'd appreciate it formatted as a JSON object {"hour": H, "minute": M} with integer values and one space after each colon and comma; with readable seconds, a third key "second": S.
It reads {"hour": 0, "minute": 27}
